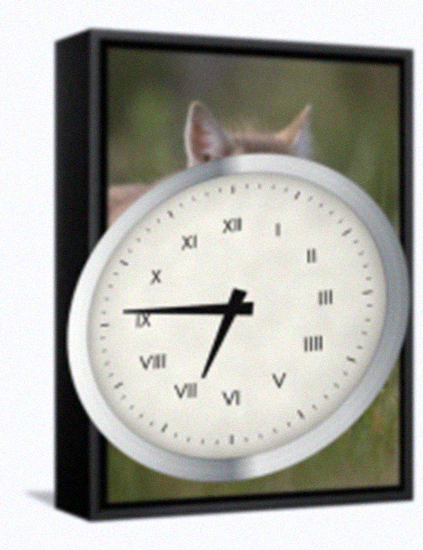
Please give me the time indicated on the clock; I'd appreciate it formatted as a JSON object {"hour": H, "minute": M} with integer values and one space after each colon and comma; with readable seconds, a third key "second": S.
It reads {"hour": 6, "minute": 46}
